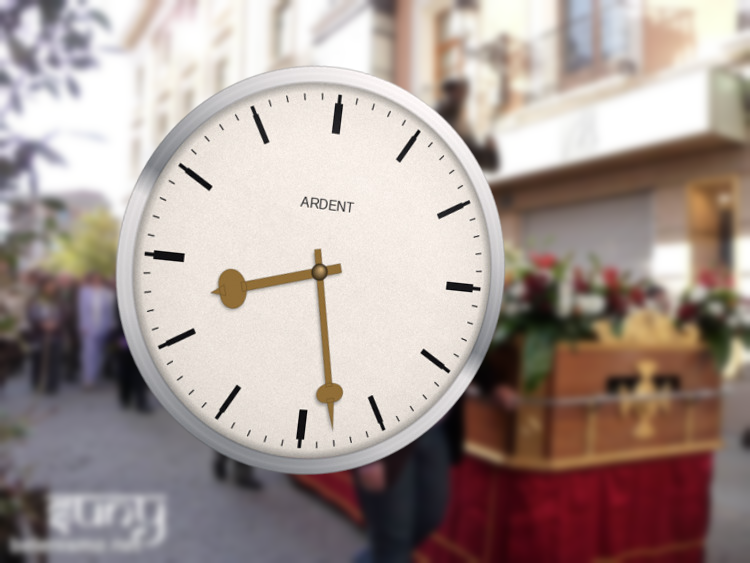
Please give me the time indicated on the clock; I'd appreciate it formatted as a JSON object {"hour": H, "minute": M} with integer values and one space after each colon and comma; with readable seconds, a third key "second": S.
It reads {"hour": 8, "minute": 28}
